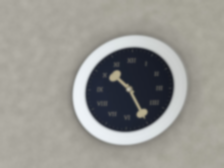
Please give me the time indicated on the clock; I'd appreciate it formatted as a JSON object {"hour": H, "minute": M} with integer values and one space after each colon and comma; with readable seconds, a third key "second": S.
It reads {"hour": 10, "minute": 25}
